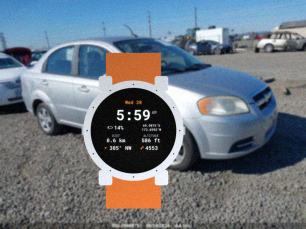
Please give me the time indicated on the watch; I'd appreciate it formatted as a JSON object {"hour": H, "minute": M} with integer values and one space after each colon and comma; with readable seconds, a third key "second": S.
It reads {"hour": 5, "minute": 59}
